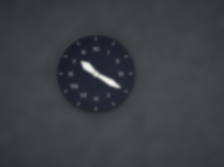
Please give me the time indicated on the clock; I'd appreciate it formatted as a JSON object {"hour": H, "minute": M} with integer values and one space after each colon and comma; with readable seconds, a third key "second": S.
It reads {"hour": 10, "minute": 20}
